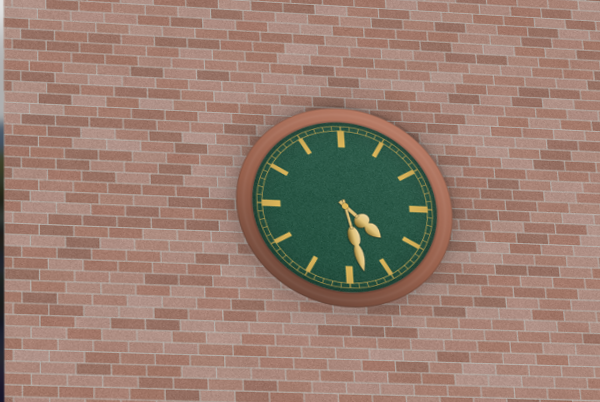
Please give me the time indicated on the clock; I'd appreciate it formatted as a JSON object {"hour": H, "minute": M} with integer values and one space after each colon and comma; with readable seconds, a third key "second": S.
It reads {"hour": 4, "minute": 28}
